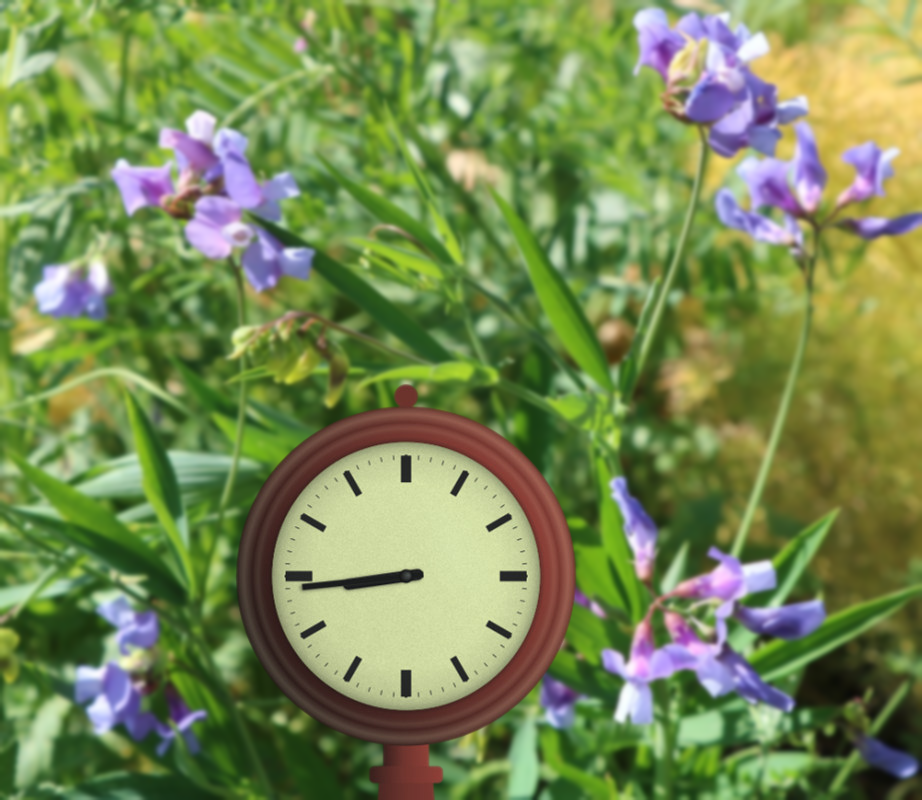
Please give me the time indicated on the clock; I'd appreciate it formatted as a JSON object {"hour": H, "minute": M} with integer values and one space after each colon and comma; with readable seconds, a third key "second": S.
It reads {"hour": 8, "minute": 44}
